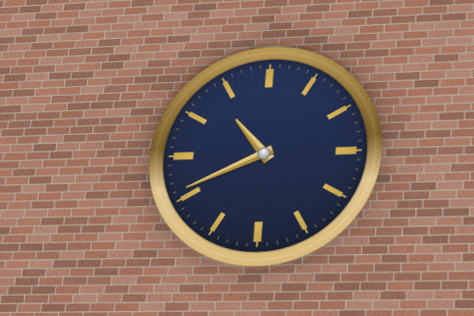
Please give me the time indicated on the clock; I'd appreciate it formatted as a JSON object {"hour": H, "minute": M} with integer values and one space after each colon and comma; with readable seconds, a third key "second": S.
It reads {"hour": 10, "minute": 41}
